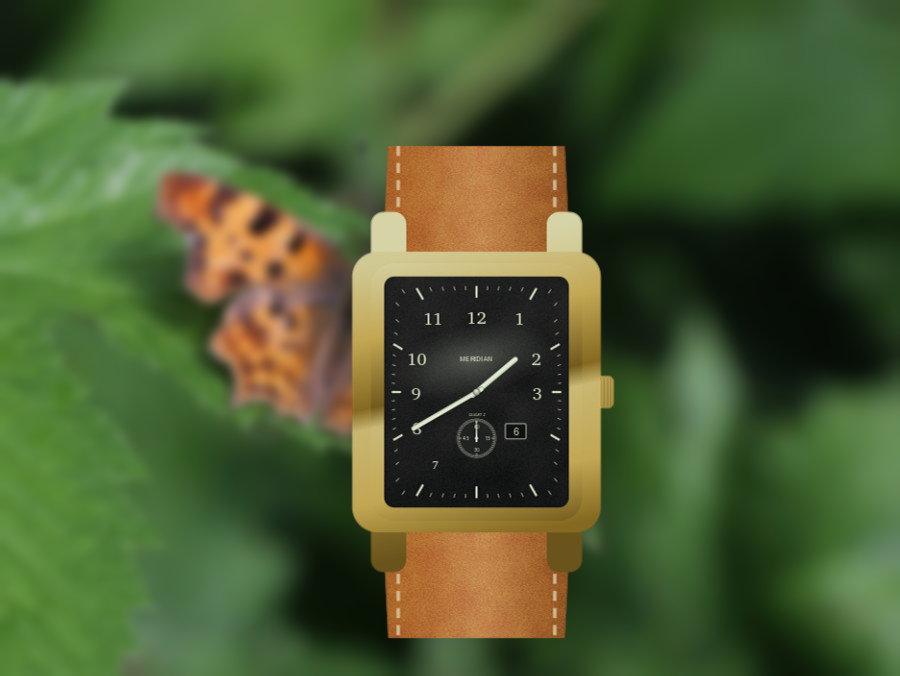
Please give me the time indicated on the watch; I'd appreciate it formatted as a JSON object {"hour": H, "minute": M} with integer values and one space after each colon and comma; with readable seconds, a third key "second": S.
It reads {"hour": 1, "minute": 40}
